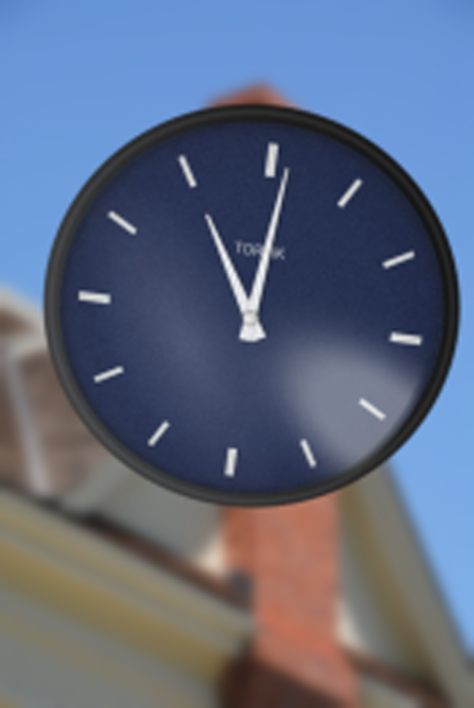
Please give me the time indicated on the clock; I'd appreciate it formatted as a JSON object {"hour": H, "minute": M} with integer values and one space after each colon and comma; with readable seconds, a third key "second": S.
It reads {"hour": 11, "minute": 1}
